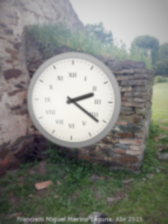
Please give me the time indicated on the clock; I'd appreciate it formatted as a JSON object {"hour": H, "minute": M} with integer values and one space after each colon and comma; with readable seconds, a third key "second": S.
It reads {"hour": 2, "minute": 21}
